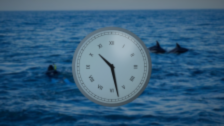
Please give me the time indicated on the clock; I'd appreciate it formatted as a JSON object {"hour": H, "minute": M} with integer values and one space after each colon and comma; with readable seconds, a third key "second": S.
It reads {"hour": 10, "minute": 28}
